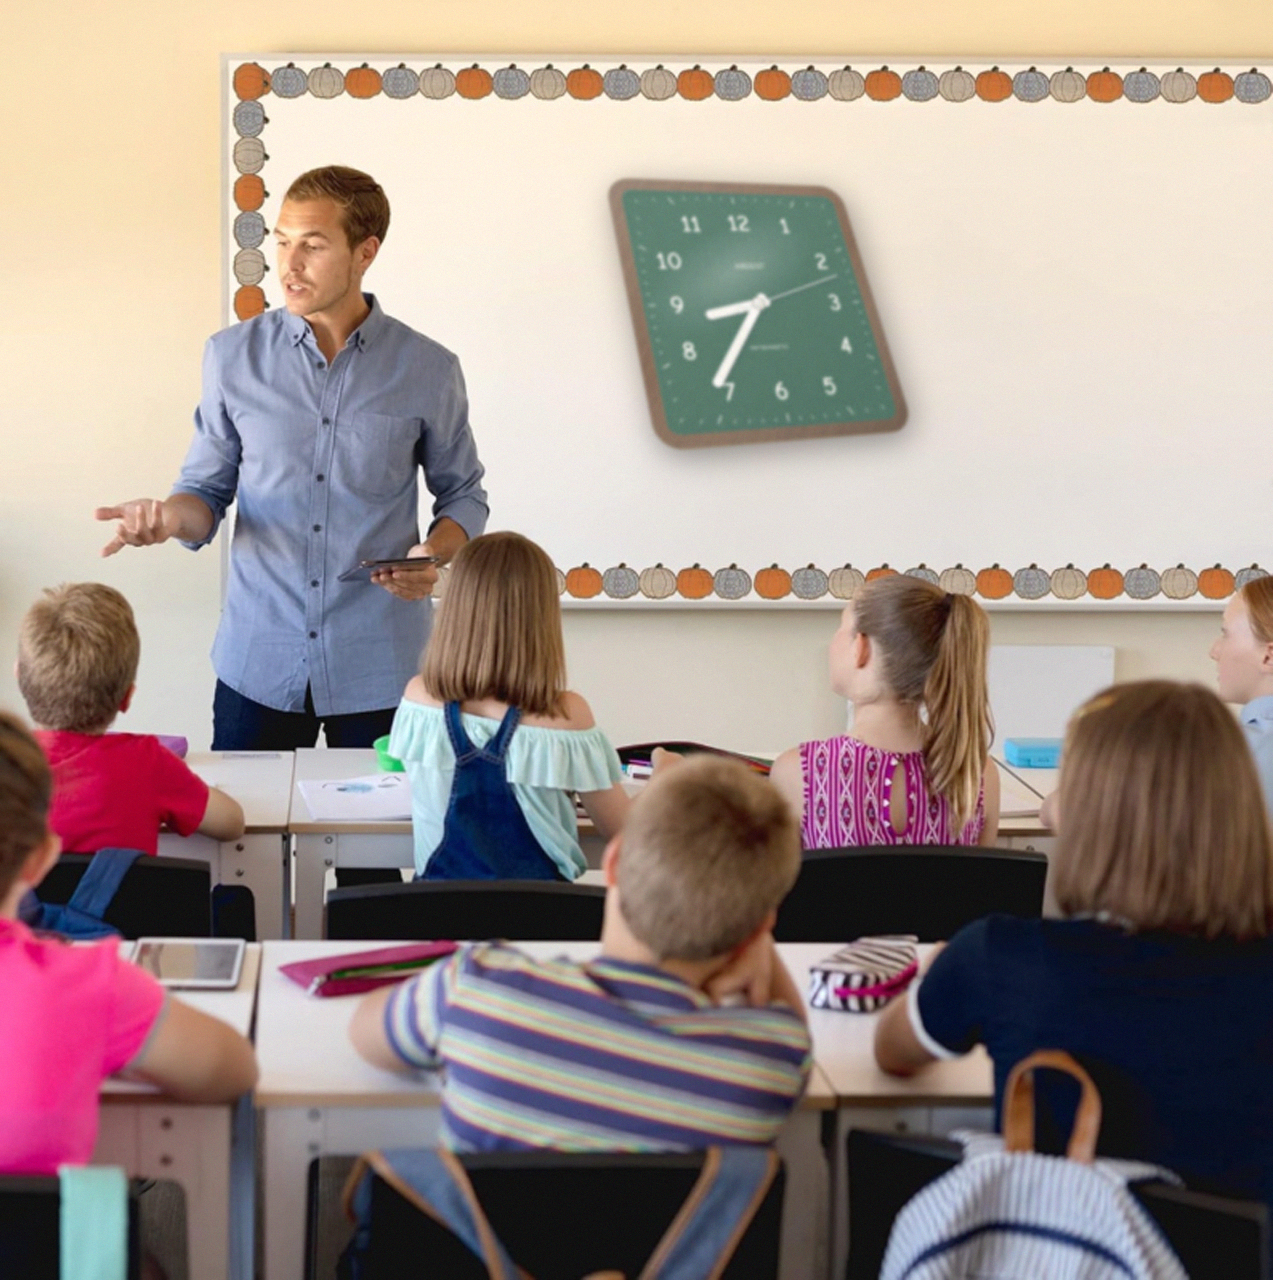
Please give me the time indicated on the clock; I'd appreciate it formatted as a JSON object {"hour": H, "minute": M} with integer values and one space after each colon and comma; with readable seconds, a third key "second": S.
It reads {"hour": 8, "minute": 36, "second": 12}
